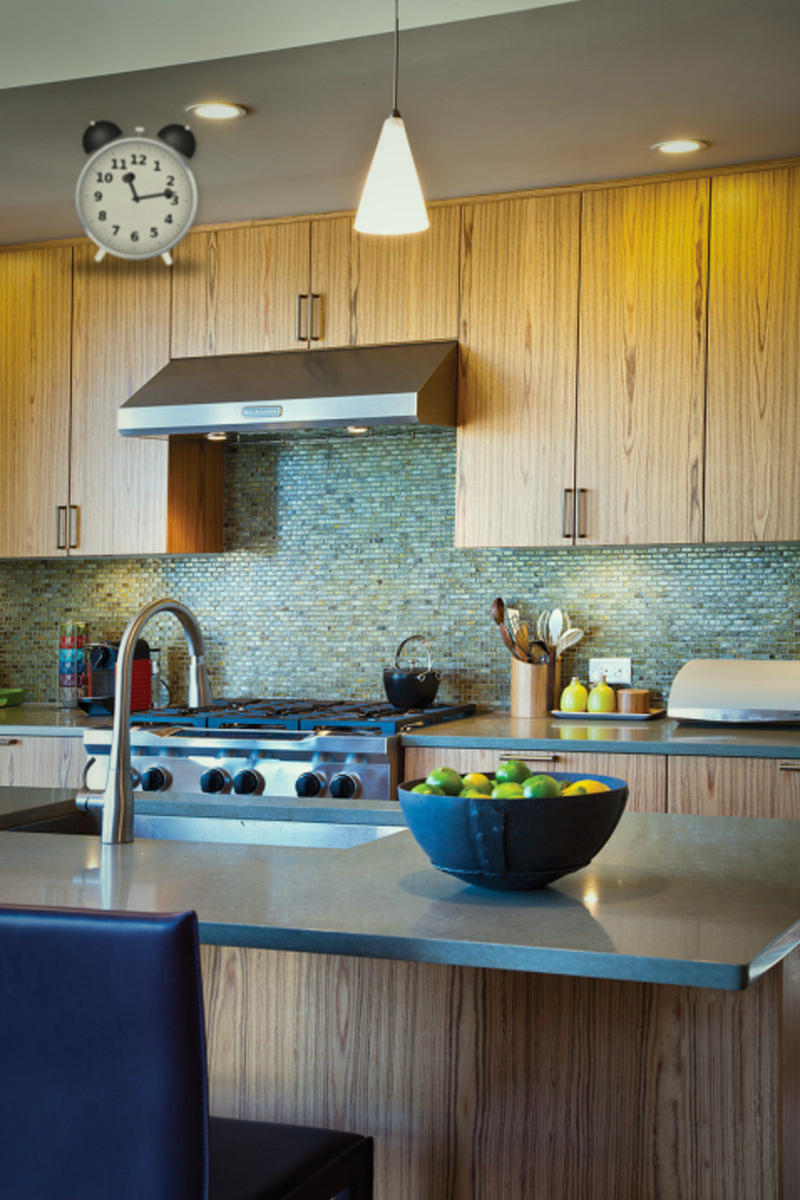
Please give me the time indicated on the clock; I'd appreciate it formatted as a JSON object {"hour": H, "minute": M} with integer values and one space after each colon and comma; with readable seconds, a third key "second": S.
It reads {"hour": 11, "minute": 13}
